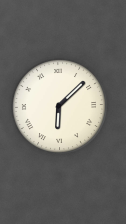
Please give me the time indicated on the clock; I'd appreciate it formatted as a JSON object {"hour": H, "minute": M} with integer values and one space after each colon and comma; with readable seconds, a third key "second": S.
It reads {"hour": 6, "minute": 8}
